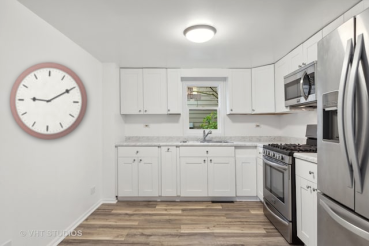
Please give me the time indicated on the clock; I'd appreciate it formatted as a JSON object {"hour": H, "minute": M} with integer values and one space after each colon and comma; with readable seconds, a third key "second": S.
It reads {"hour": 9, "minute": 10}
